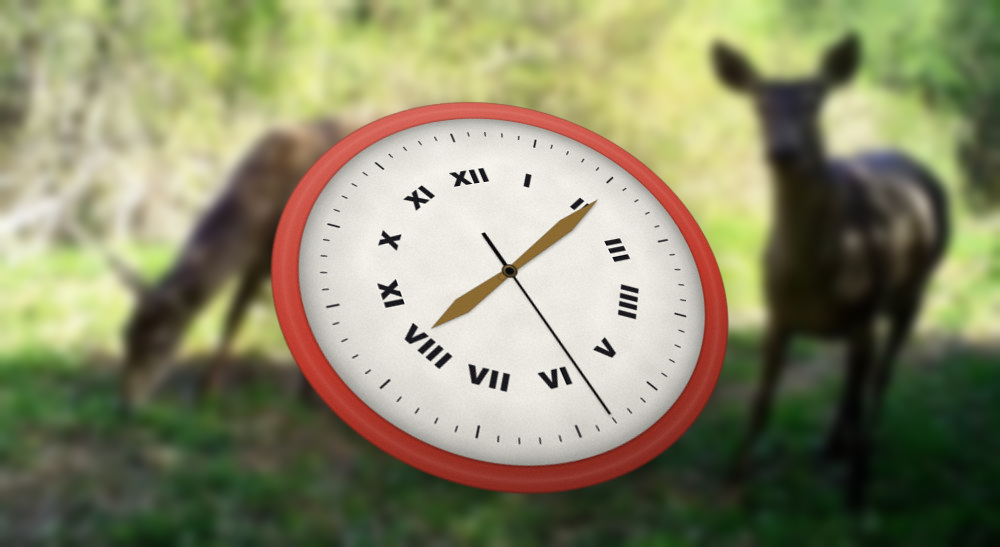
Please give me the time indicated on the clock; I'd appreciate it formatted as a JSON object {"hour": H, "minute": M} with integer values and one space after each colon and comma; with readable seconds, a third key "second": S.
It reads {"hour": 8, "minute": 10, "second": 28}
